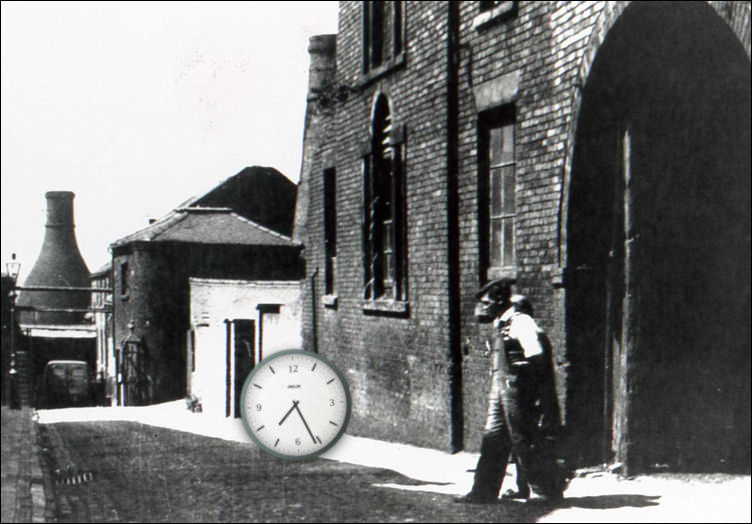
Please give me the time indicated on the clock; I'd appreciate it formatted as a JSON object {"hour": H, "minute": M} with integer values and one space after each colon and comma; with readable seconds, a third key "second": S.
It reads {"hour": 7, "minute": 26}
